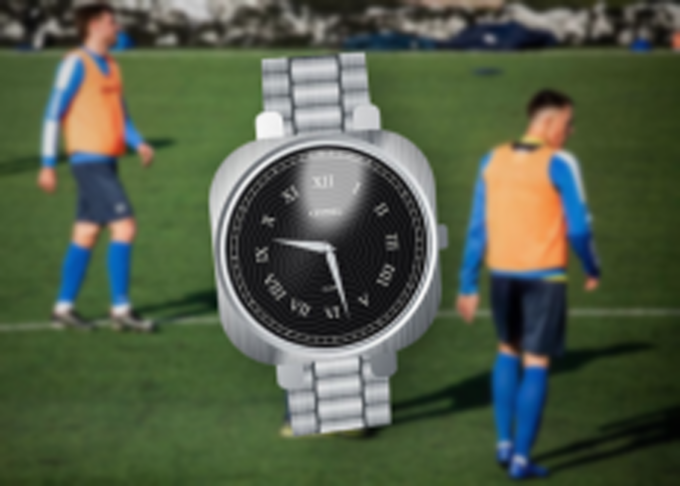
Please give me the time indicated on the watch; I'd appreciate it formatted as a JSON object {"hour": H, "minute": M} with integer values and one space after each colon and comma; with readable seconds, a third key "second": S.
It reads {"hour": 9, "minute": 28}
